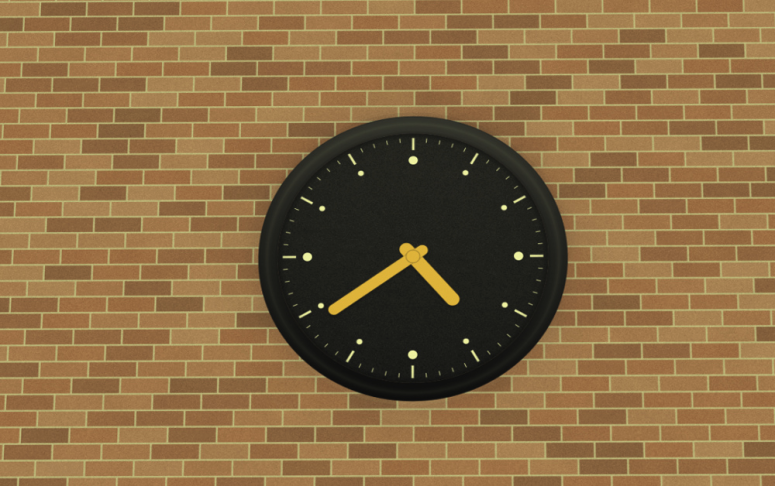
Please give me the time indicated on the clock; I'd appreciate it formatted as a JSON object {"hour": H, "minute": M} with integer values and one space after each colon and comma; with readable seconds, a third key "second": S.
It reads {"hour": 4, "minute": 39}
